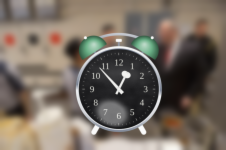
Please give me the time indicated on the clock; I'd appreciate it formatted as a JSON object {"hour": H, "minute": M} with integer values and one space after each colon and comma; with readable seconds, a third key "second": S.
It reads {"hour": 12, "minute": 53}
